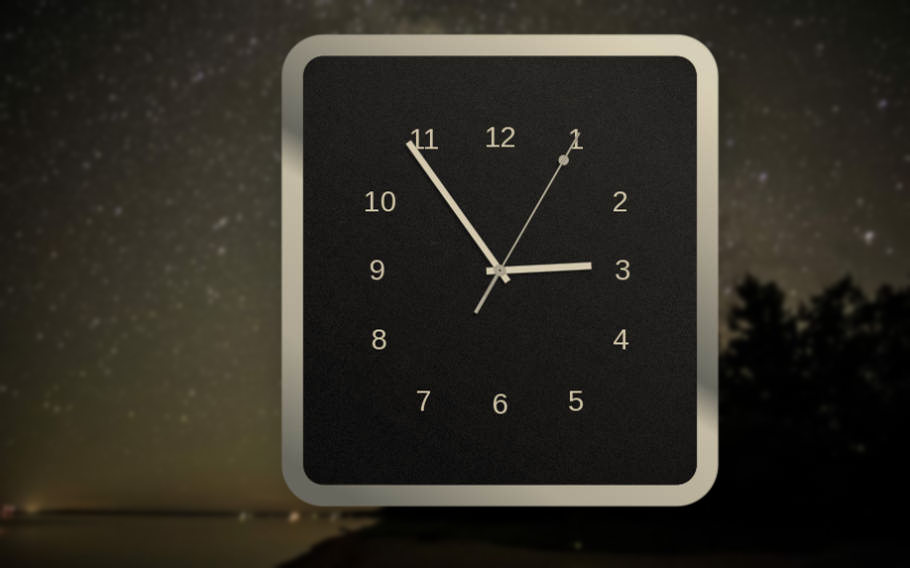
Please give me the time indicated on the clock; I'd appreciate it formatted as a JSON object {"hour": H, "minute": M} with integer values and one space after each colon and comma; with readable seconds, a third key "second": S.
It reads {"hour": 2, "minute": 54, "second": 5}
